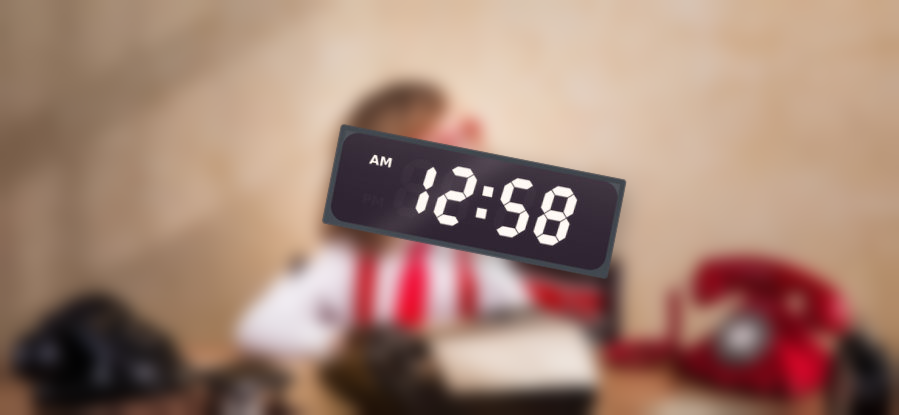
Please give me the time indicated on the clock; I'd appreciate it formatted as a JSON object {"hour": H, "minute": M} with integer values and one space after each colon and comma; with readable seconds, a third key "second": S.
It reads {"hour": 12, "minute": 58}
